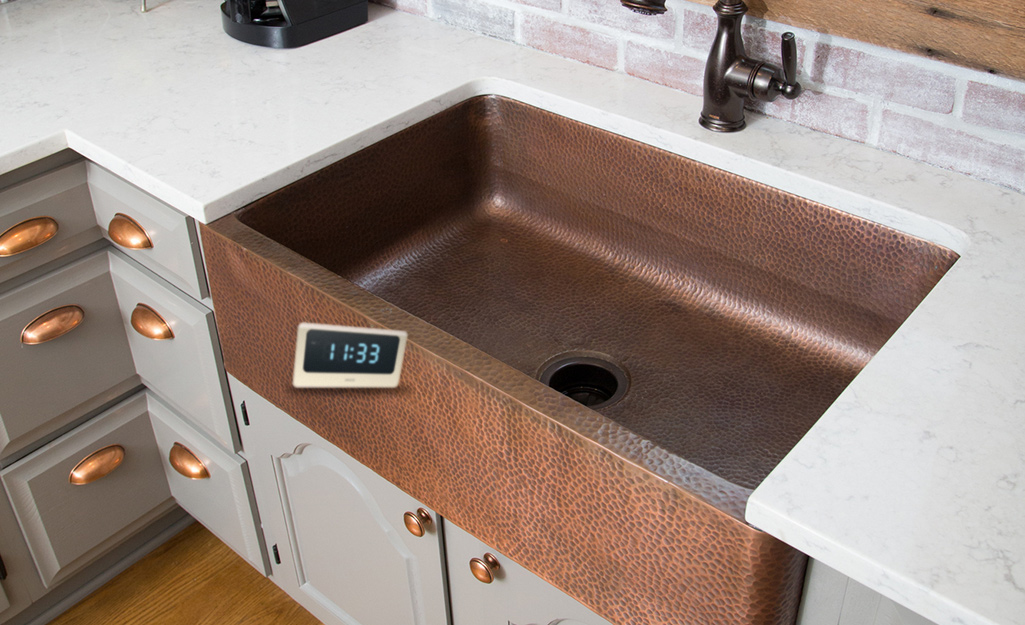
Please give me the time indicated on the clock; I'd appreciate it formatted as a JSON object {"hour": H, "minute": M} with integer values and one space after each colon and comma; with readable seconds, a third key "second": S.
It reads {"hour": 11, "minute": 33}
